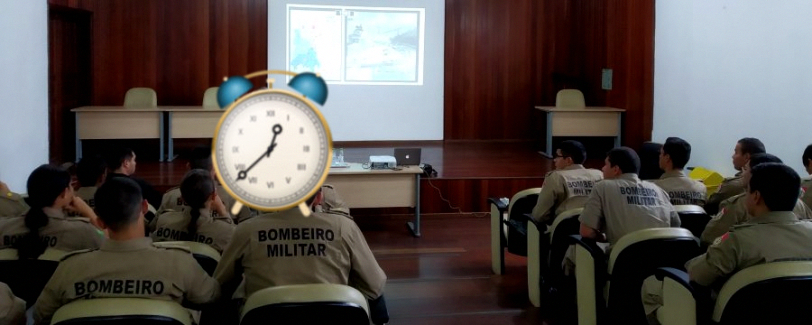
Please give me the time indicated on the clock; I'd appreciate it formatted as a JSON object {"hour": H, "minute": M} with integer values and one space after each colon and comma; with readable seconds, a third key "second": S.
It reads {"hour": 12, "minute": 38}
